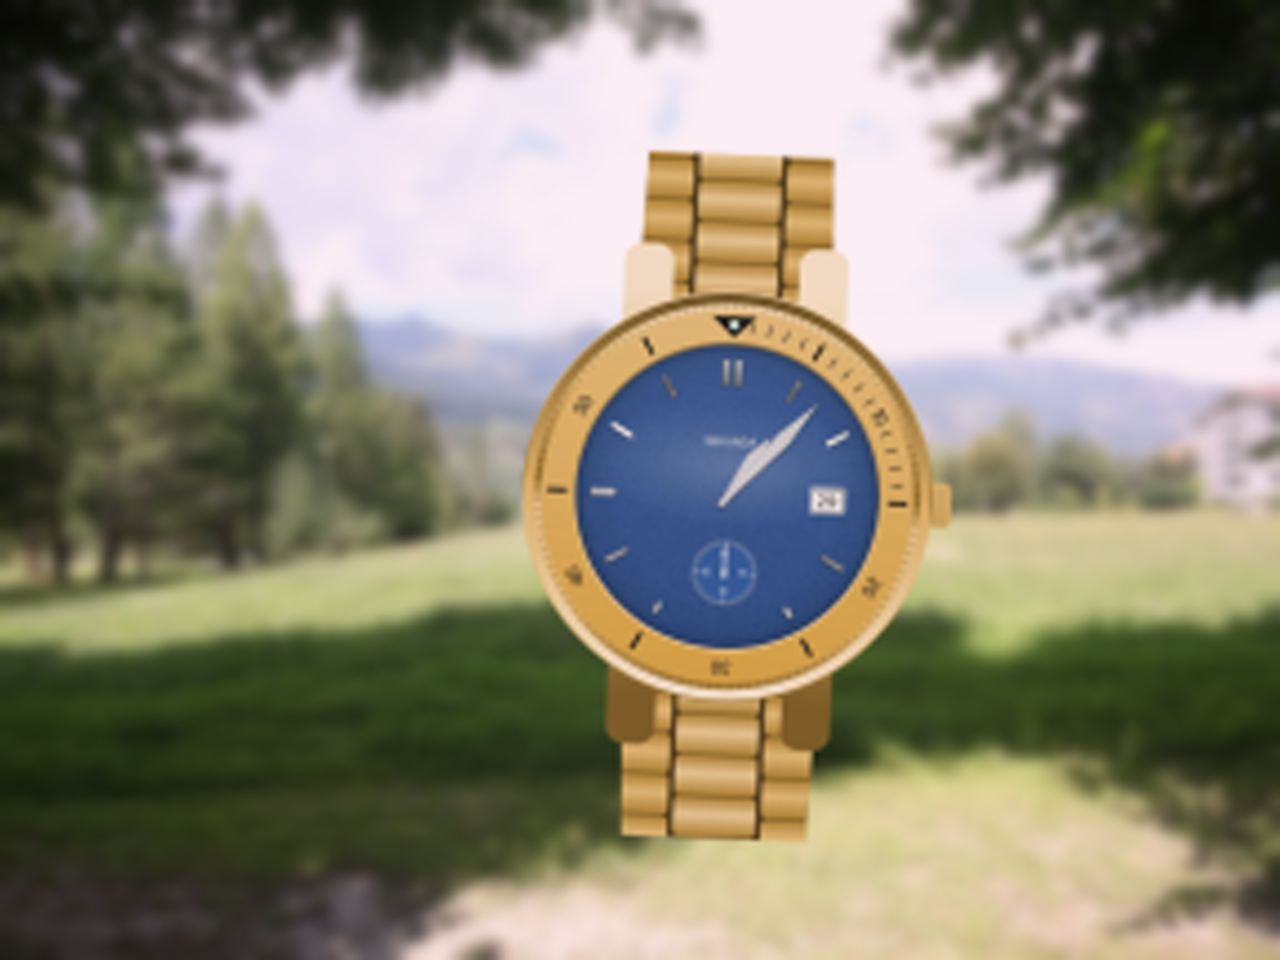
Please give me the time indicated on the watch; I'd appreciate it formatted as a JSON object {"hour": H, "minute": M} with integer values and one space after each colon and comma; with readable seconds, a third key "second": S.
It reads {"hour": 1, "minute": 7}
